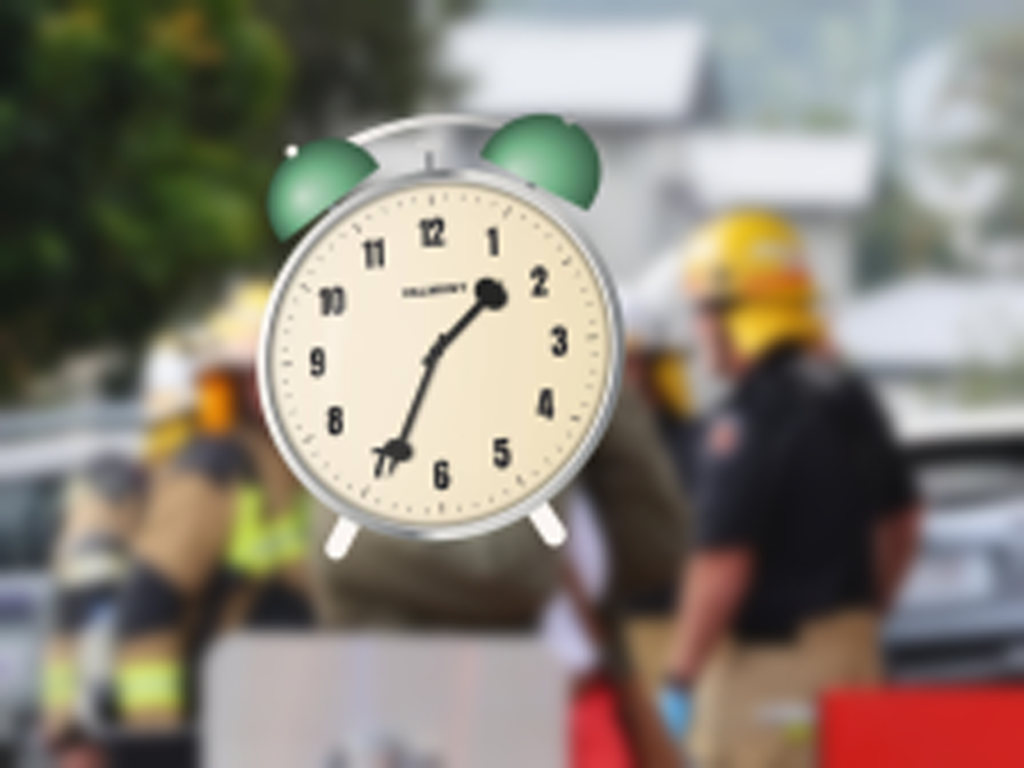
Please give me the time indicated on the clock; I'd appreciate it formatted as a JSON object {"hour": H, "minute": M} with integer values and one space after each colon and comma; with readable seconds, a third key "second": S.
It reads {"hour": 1, "minute": 34}
